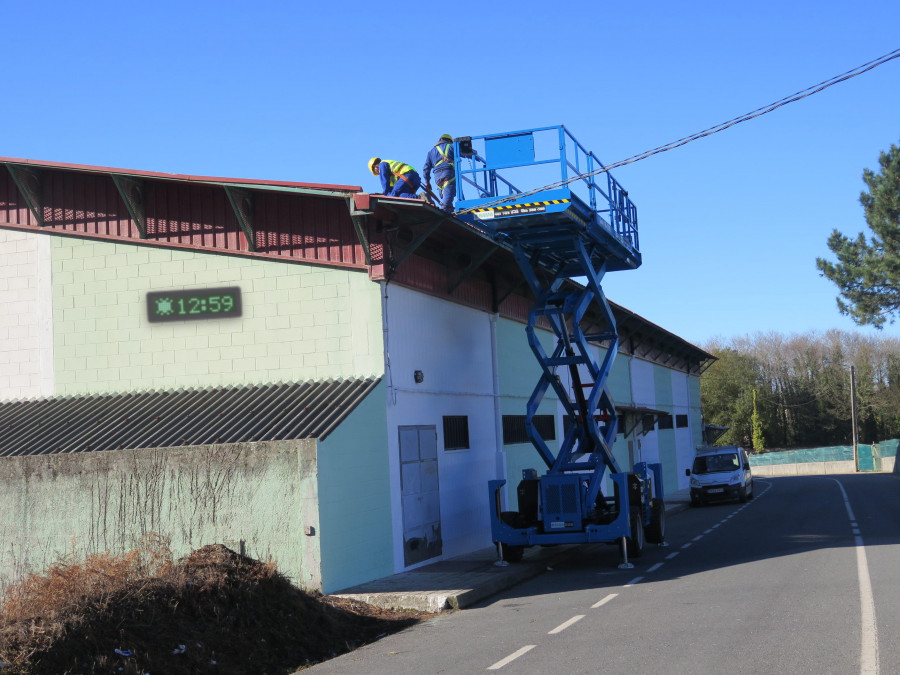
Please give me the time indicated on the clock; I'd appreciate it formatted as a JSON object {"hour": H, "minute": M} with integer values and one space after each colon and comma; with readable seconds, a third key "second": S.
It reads {"hour": 12, "minute": 59}
